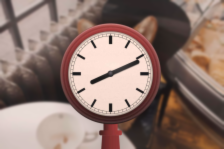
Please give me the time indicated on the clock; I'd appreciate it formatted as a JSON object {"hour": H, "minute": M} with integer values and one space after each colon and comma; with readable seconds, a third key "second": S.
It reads {"hour": 8, "minute": 11}
